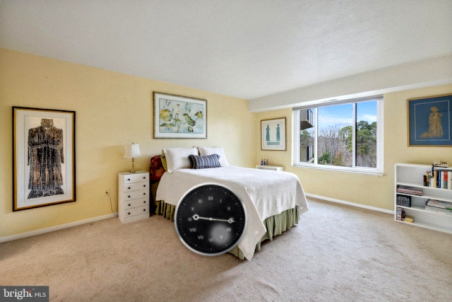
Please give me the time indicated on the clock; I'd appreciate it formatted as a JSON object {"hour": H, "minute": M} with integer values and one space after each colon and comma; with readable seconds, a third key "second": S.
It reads {"hour": 9, "minute": 16}
